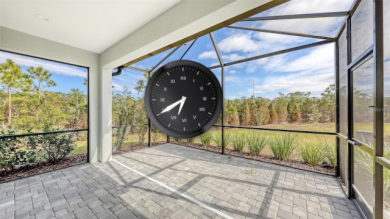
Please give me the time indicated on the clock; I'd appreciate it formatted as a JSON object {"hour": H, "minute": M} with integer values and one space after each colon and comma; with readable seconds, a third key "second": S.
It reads {"hour": 6, "minute": 40}
